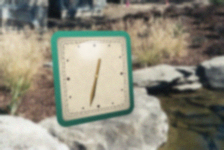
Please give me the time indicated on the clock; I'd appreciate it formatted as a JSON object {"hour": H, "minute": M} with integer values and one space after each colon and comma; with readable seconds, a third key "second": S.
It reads {"hour": 12, "minute": 33}
